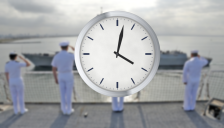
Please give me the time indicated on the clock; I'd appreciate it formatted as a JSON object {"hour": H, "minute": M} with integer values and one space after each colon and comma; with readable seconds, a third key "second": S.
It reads {"hour": 4, "minute": 2}
